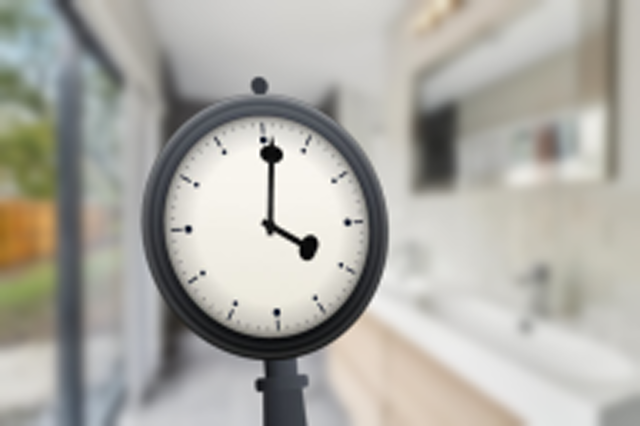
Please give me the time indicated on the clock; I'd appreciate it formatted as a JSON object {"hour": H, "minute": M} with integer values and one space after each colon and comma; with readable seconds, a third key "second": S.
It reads {"hour": 4, "minute": 1}
